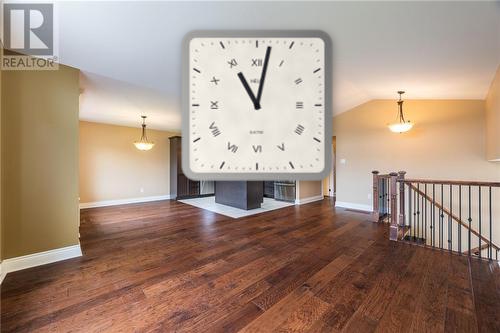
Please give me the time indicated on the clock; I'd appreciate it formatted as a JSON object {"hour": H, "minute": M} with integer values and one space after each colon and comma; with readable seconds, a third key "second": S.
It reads {"hour": 11, "minute": 2}
